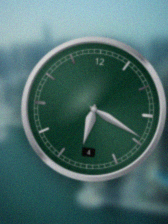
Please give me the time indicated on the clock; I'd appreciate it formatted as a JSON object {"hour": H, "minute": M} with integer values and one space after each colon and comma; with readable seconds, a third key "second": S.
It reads {"hour": 6, "minute": 19}
